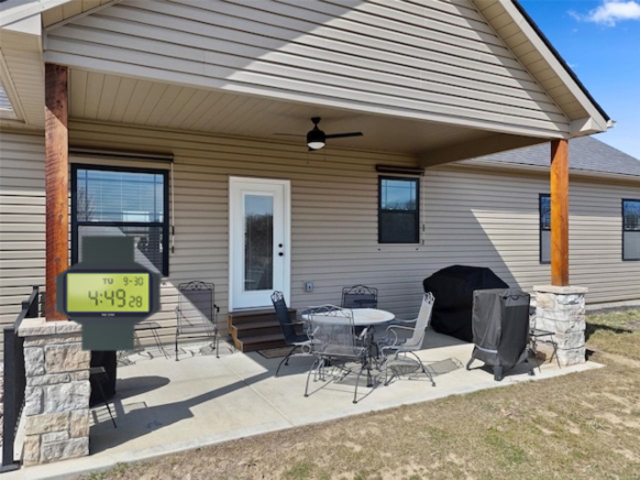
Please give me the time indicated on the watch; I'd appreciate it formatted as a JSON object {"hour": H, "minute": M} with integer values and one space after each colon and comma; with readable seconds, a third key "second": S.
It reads {"hour": 4, "minute": 49, "second": 28}
